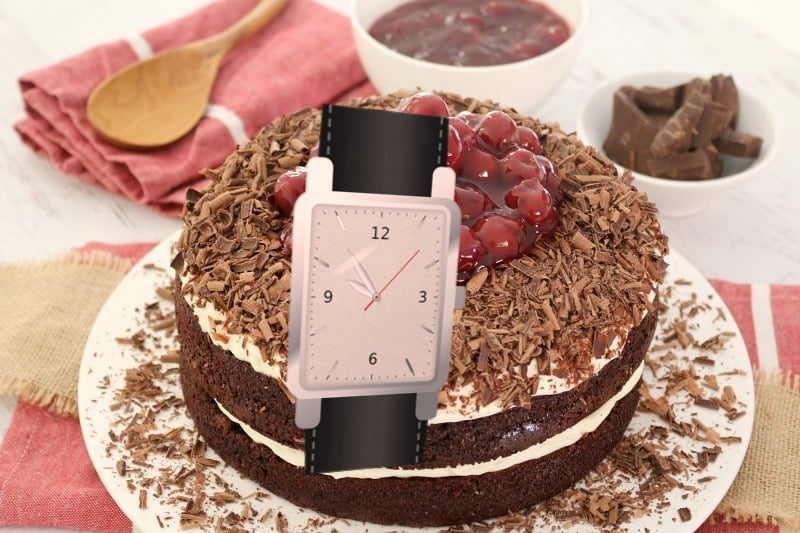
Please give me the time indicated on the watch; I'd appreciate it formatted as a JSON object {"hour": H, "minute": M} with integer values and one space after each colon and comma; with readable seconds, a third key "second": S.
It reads {"hour": 9, "minute": 54, "second": 7}
